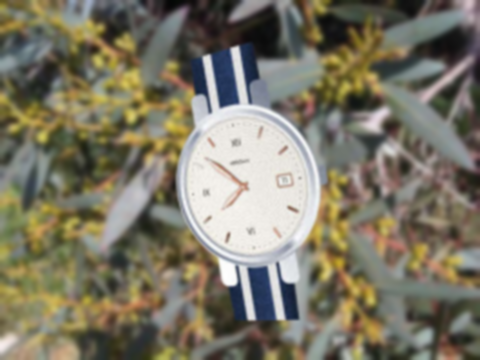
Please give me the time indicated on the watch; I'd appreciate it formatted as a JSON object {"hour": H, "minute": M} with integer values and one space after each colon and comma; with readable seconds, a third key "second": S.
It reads {"hour": 7, "minute": 52}
